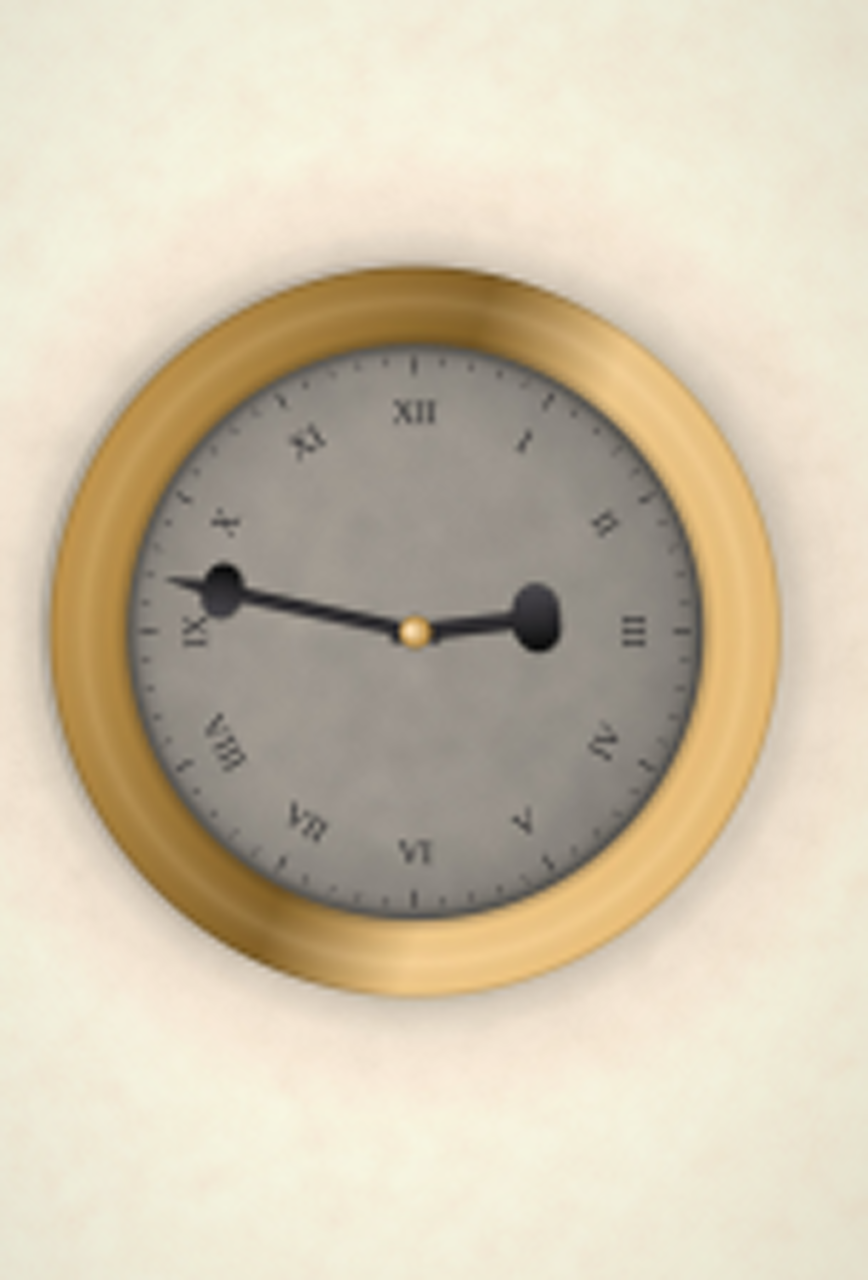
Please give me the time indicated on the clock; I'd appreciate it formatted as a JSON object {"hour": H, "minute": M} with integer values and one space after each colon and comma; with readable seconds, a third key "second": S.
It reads {"hour": 2, "minute": 47}
